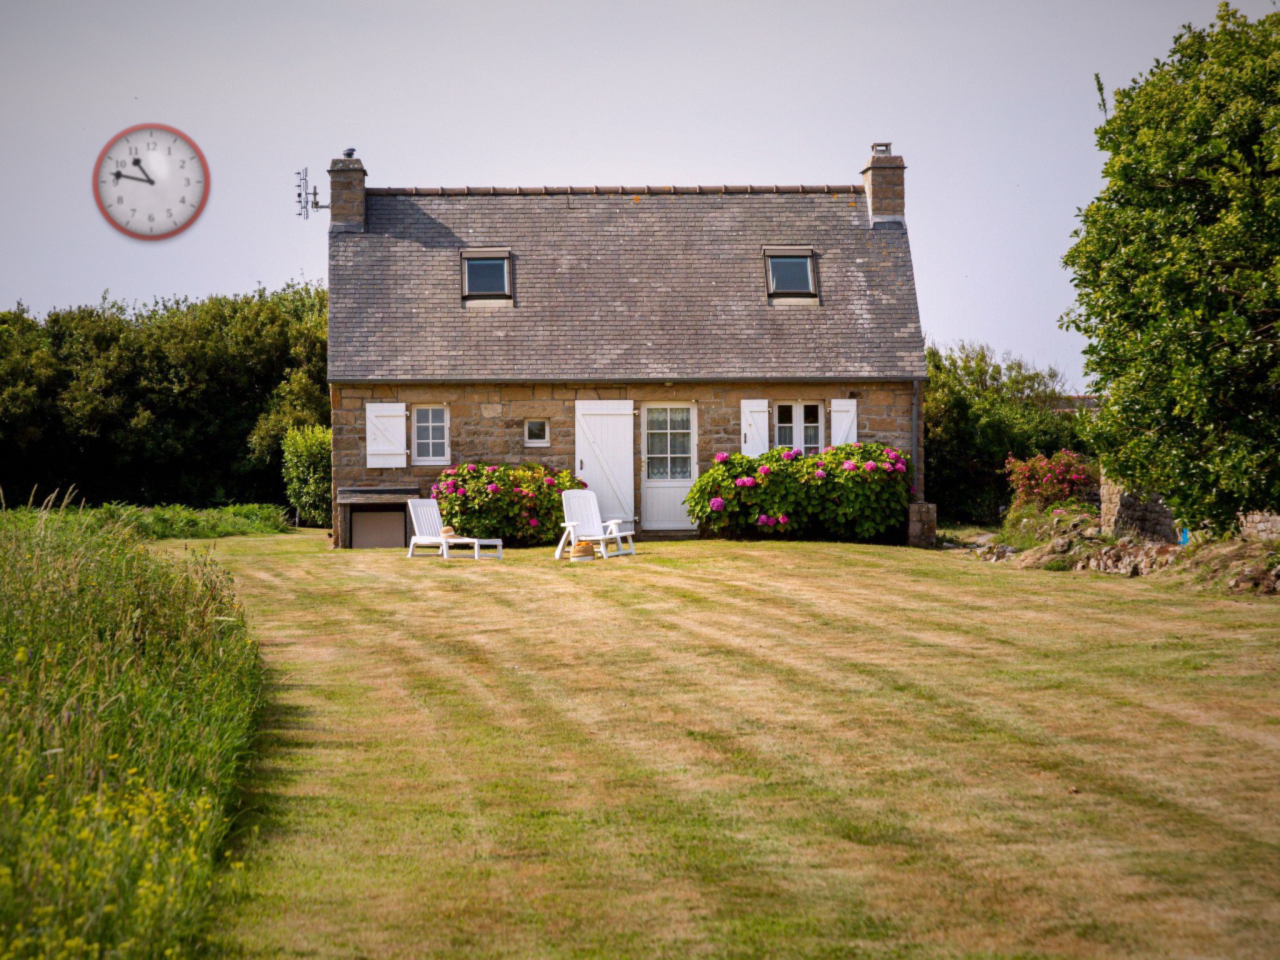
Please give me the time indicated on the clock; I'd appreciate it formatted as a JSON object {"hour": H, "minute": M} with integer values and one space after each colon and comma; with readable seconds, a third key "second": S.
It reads {"hour": 10, "minute": 47}
